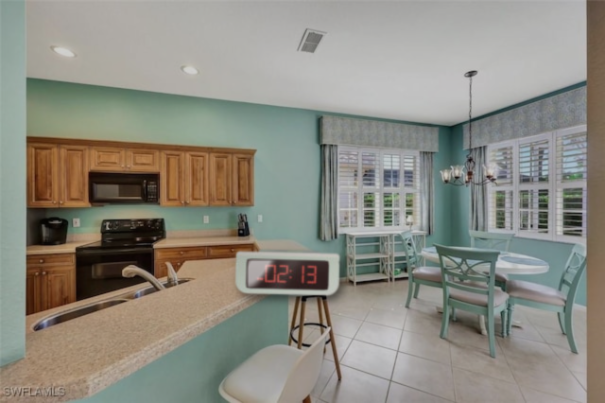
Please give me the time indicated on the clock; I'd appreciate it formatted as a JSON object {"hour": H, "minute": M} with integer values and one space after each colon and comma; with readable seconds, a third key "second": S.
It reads {"hour": 2, "minute": 13}
